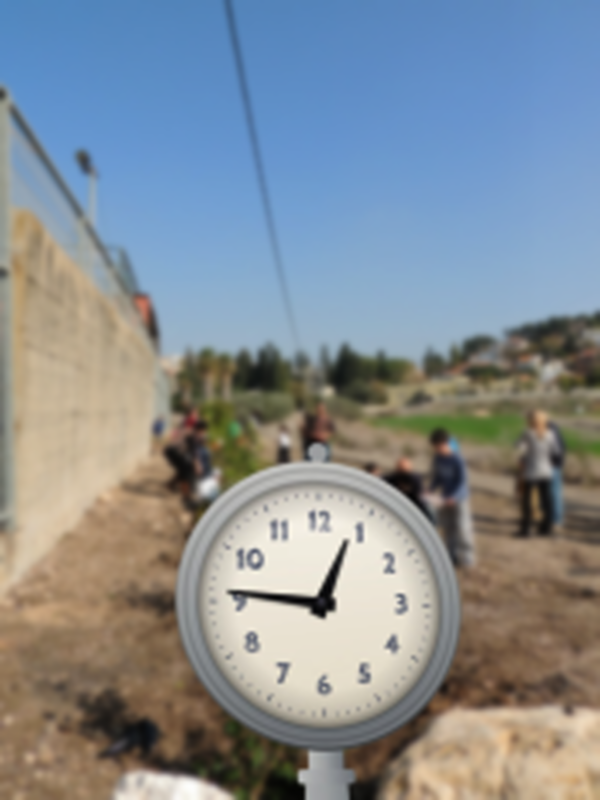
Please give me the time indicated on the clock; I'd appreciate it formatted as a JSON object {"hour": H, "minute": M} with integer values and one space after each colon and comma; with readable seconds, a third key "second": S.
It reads {"hour": 12, "minute": 46}
